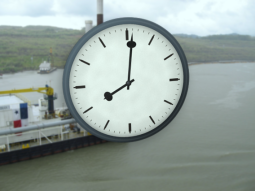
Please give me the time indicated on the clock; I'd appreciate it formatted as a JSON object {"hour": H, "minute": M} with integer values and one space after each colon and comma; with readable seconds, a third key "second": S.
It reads {"hour": 8, "minute": 1}
